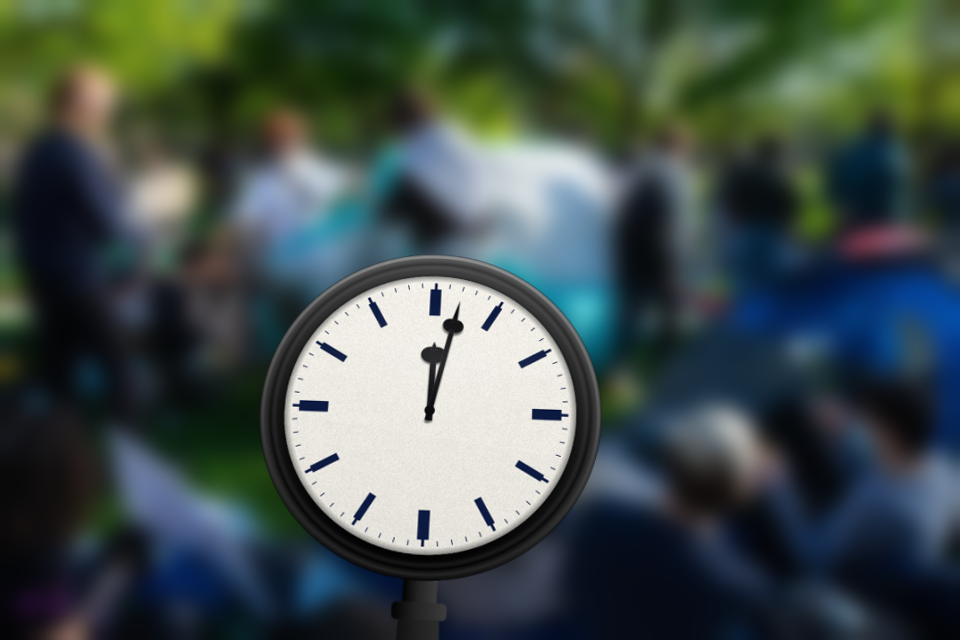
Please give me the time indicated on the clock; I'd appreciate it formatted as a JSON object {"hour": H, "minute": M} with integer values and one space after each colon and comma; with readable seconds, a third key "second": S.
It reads {"hour": 12, "minute": 2}
